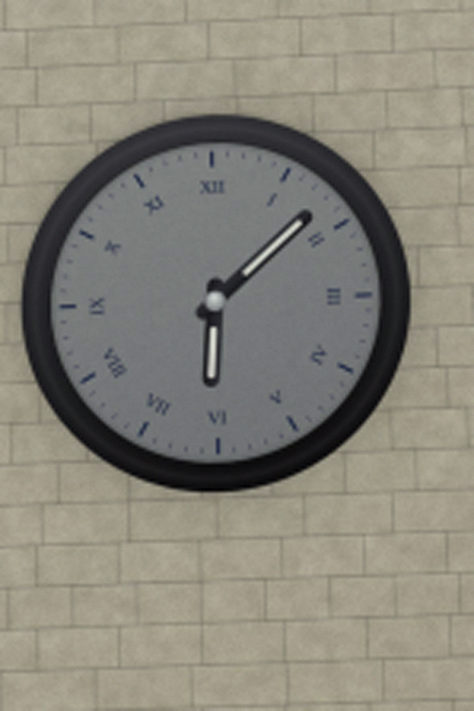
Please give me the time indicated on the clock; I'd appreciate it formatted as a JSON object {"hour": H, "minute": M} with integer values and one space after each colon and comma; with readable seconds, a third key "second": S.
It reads {"hour": 6, "minute": 8}
